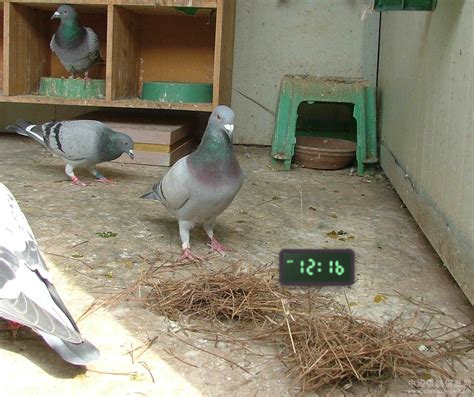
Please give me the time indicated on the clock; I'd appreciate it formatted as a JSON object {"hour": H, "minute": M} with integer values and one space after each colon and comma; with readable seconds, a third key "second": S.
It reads {"hour": 12, "minute": 16}
